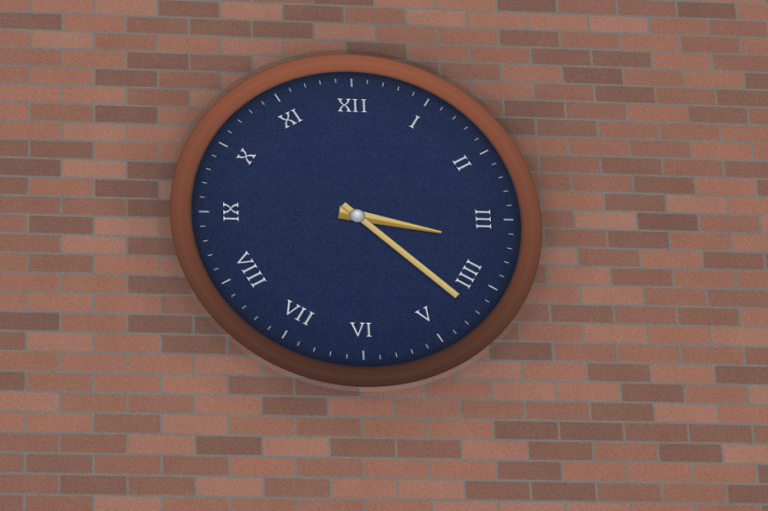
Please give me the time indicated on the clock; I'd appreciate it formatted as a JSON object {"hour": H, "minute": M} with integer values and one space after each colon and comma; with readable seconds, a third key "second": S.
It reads {"hour": 3, "minute": 22}
